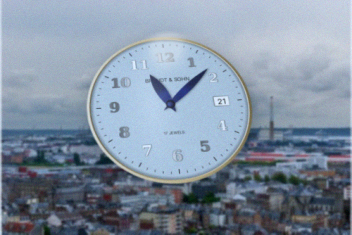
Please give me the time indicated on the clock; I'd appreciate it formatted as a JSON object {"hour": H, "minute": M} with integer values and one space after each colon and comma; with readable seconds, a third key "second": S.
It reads {"hour": 11, "minute": 8}
